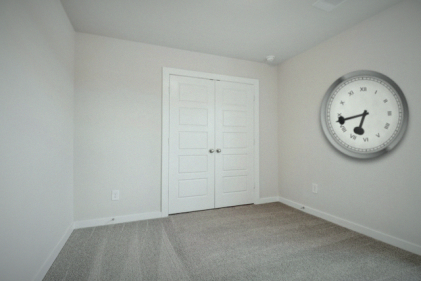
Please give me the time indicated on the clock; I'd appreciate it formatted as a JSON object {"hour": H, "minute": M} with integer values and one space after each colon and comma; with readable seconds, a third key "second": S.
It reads {"hour": 6, "minute": 43}
